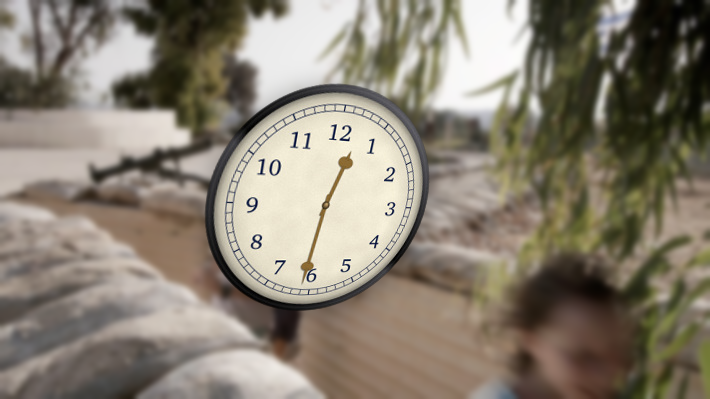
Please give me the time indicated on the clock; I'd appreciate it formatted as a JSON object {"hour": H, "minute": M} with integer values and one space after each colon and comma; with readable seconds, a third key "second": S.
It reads {"hour": 12, "minute": 31}
